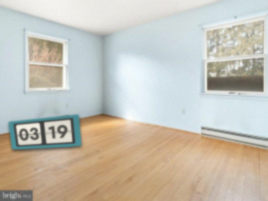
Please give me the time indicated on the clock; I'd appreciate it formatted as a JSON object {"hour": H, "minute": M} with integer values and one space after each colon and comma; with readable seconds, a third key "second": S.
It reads {"hour": 3, "minute": 19}
